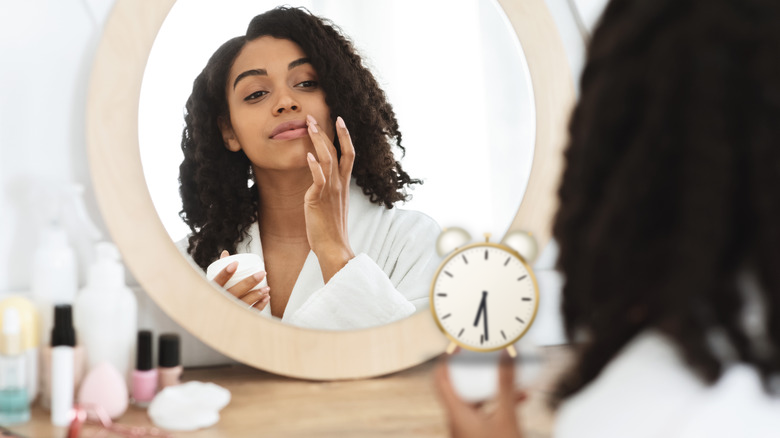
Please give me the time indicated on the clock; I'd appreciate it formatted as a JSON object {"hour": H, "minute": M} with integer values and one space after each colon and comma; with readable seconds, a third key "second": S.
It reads {"hour": 6, "minute": 29}
